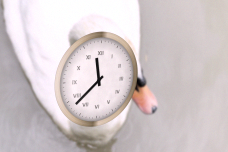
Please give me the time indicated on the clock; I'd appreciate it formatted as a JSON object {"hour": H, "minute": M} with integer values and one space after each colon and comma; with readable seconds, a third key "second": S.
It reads {"hour": 11, "minute": 38}
